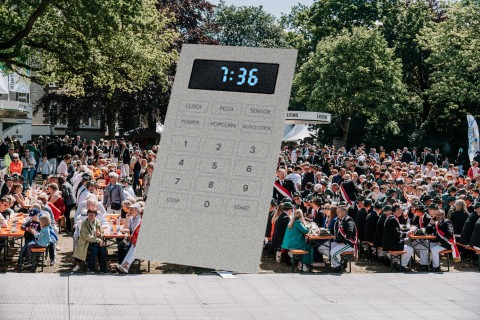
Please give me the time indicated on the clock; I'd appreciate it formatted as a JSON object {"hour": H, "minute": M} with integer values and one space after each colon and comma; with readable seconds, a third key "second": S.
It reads {"hour": 7, "minute": 36}
